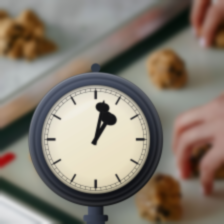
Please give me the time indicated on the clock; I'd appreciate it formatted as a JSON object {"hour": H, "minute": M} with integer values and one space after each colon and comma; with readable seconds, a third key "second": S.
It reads {"hour": 1, "minute": 2}
